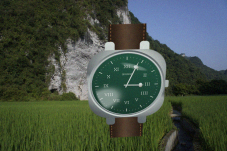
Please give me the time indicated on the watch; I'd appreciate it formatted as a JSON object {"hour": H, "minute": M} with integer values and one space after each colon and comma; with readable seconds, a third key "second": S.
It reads {"hour": 3, "minute": 4}
